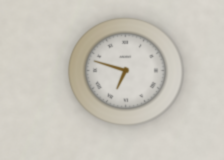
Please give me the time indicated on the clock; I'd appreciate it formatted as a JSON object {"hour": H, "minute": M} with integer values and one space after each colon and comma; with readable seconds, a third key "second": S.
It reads {"hour": 6, "minute": 48}
